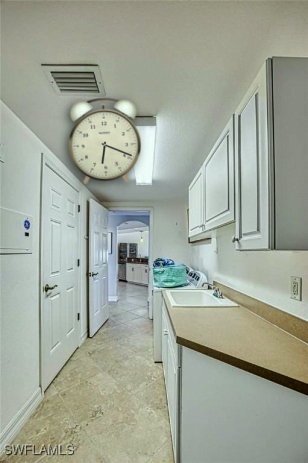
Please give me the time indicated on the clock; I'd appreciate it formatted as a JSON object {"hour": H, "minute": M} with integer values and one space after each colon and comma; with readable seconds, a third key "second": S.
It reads {"hour": 6, "minute": 19}
